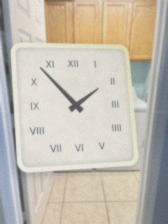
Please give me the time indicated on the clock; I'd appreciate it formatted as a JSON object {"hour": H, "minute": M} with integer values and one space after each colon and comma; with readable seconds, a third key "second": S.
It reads {"hour": 1, "minute": 53}
